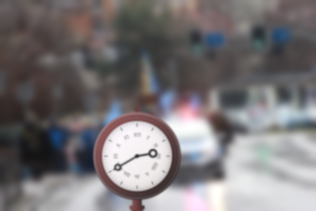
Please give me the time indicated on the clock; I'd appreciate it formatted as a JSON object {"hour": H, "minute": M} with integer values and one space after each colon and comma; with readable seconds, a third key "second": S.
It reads {"hour": 2, "minute": 40}
